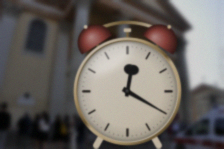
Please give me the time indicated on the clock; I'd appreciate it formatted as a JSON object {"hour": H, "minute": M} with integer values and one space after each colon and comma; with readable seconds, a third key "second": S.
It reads {"hour": 12, "minute": 20}
